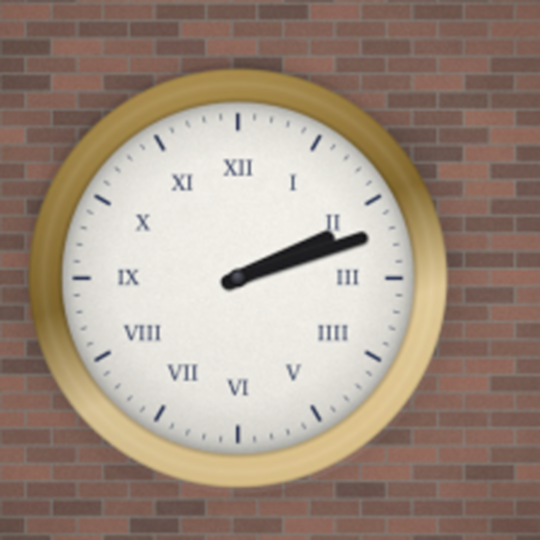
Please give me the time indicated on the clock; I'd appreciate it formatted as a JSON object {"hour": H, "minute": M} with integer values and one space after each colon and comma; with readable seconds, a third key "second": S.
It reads {"hour": 2, "minute": 12}
